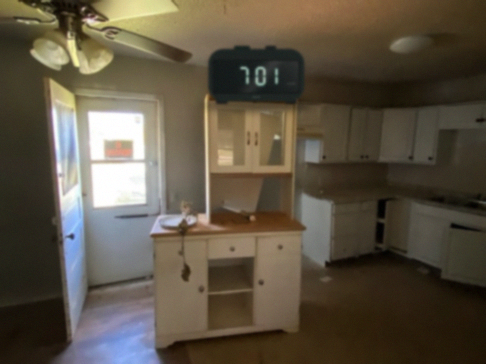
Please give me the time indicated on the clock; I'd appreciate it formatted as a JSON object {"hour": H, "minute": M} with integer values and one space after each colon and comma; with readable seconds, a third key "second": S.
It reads {"hour": 7, "minute": 1}
